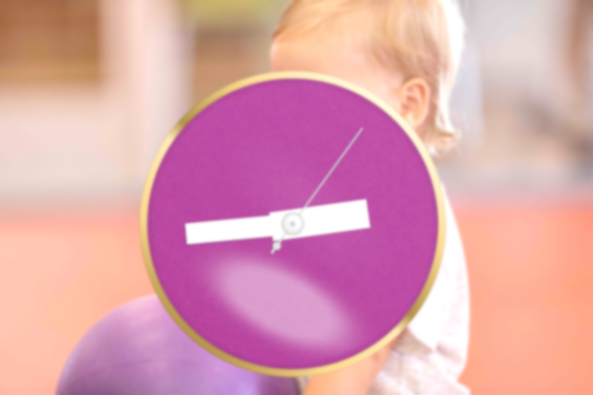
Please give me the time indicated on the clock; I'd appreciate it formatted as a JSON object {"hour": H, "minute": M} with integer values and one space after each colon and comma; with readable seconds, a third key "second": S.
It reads {"hour": 2, "minute": 44, "second": 6}
